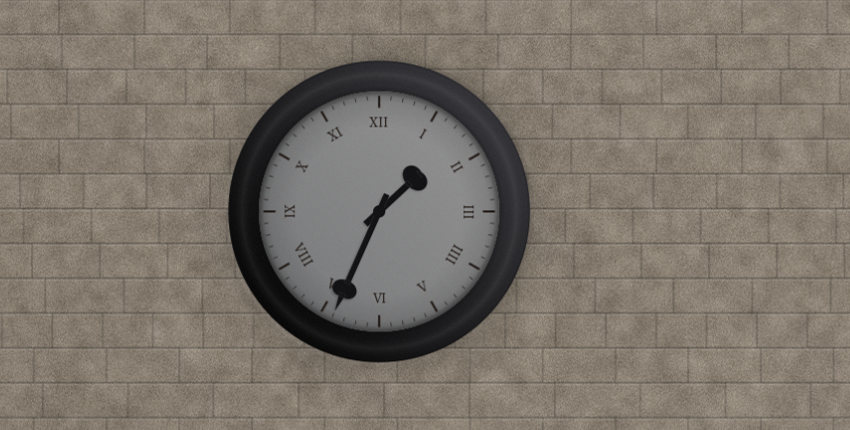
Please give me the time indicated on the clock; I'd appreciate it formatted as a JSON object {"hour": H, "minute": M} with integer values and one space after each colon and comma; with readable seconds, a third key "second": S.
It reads {"hour": 1, "minute": 34}
